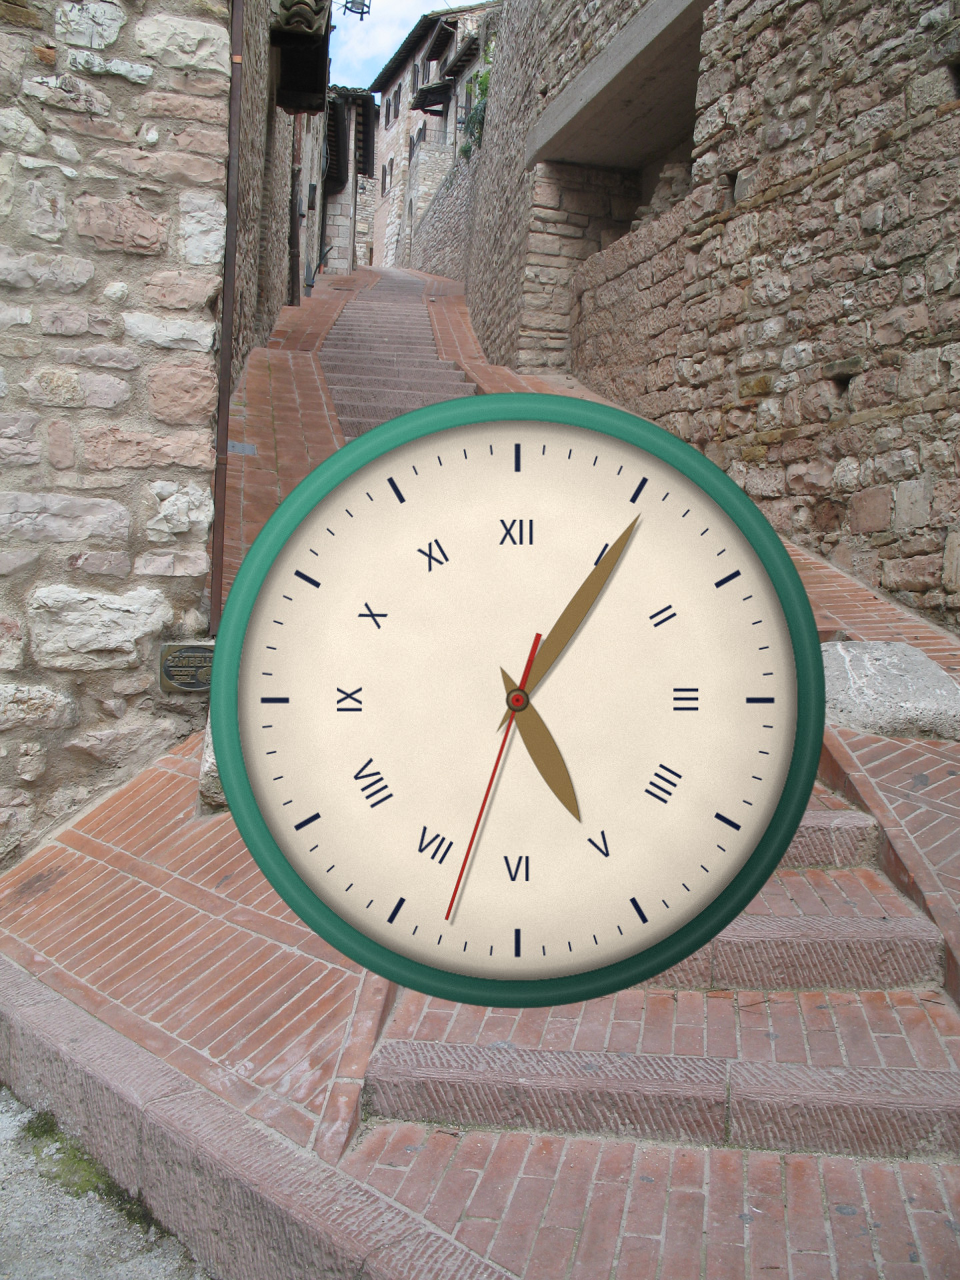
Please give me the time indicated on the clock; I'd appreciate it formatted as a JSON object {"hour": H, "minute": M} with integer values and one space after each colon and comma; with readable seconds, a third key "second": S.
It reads {"hour": 5, "minute": 5, "second": 33}
